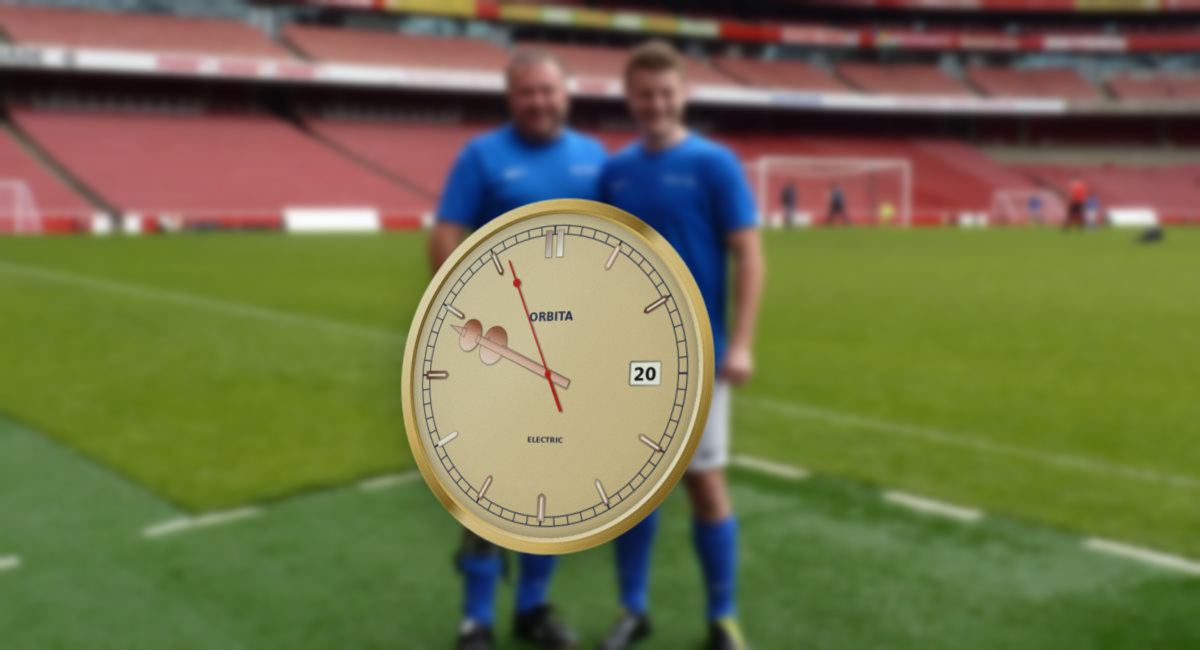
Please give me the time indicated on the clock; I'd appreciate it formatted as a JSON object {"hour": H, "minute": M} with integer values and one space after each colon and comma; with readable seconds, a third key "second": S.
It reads {"hour": 9, "minute": 48, "second": 56}
